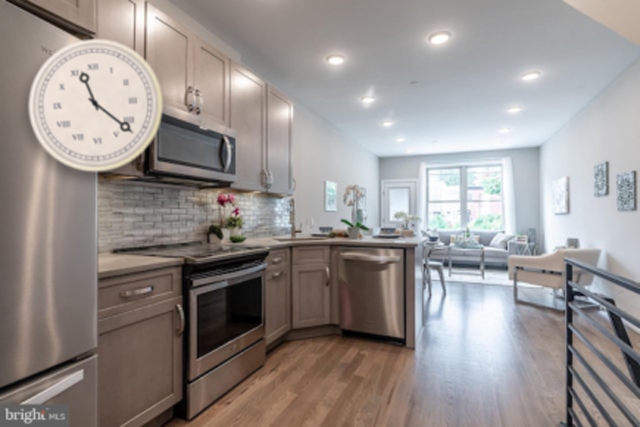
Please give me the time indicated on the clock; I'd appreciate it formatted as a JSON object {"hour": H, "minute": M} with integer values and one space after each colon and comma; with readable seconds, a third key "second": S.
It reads {"hour": 11, "minute": 22}
